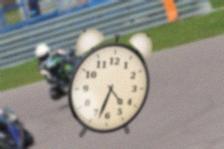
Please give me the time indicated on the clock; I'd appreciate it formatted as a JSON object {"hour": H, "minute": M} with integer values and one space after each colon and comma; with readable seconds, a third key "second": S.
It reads {"hour": 4, "minute": 33}
